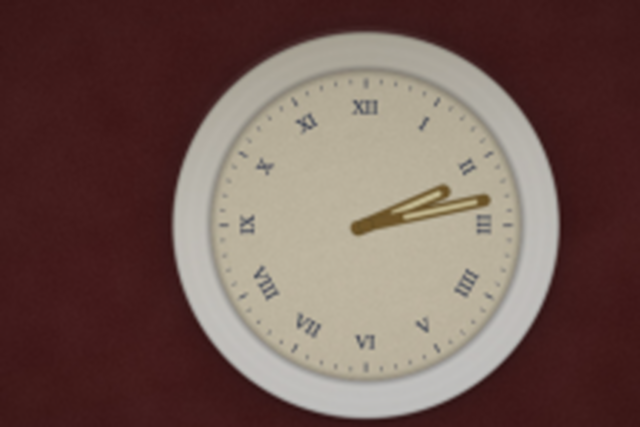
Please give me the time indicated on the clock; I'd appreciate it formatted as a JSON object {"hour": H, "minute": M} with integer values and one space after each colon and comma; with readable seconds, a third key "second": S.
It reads {"hour": 2, "minute": 13}
